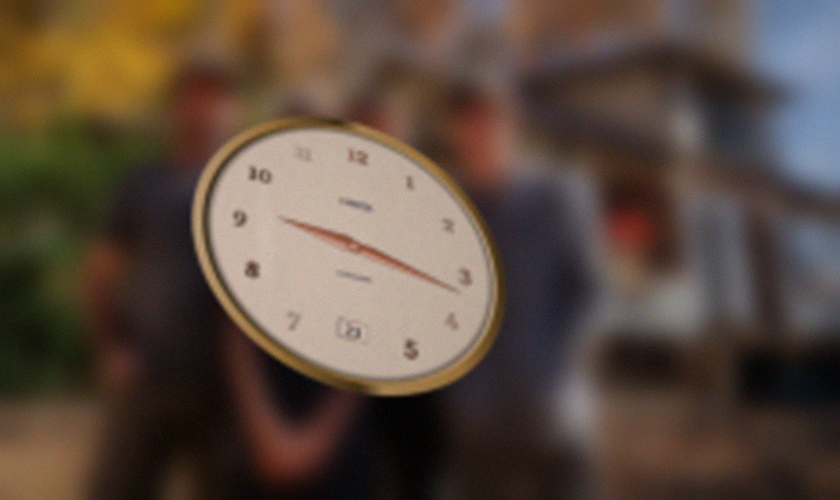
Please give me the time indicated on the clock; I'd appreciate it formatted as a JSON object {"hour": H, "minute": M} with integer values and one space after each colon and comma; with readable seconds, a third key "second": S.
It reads {"hour": 9, "minute": 17}
